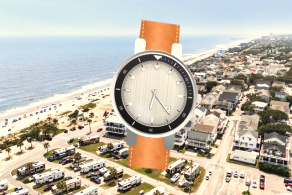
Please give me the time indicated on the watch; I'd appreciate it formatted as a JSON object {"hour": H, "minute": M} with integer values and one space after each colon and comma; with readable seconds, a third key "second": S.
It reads {"hour": 6, "minute": 23}
